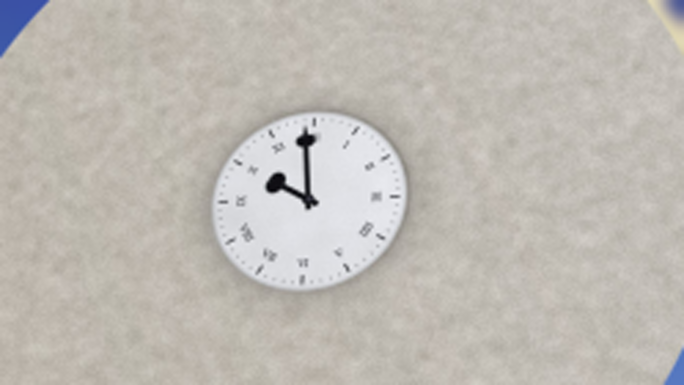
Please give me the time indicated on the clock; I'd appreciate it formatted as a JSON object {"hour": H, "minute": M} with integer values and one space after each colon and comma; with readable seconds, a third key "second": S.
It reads {"hour": 9, "minute": 59}
